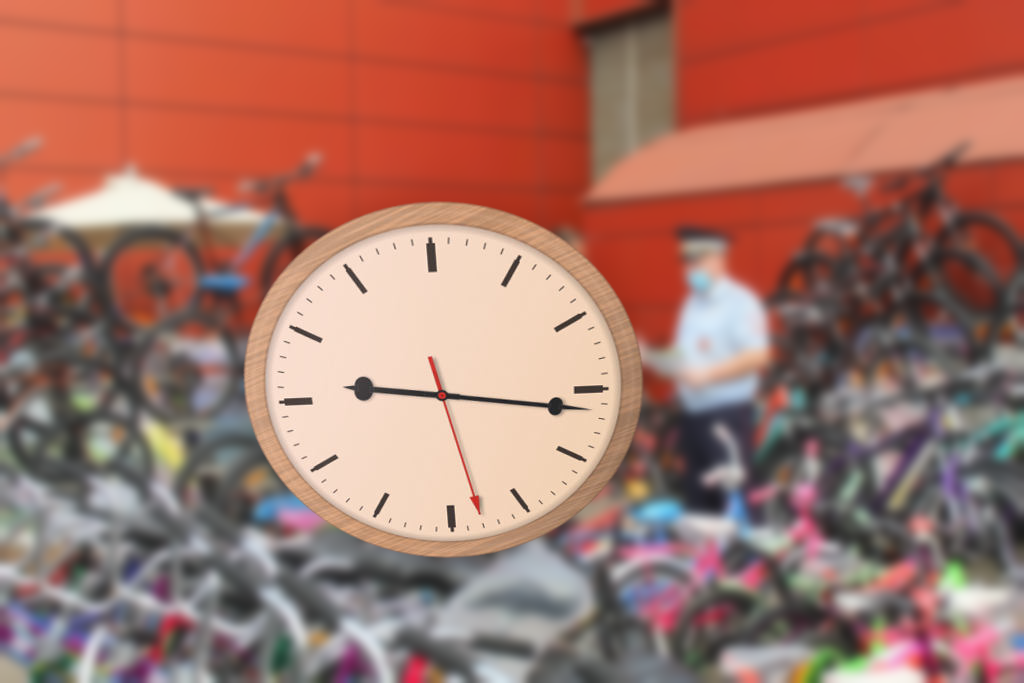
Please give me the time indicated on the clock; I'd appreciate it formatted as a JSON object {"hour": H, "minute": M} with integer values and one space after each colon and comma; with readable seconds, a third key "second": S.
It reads {"hour": 9, "minute": 16, "second": 28}
